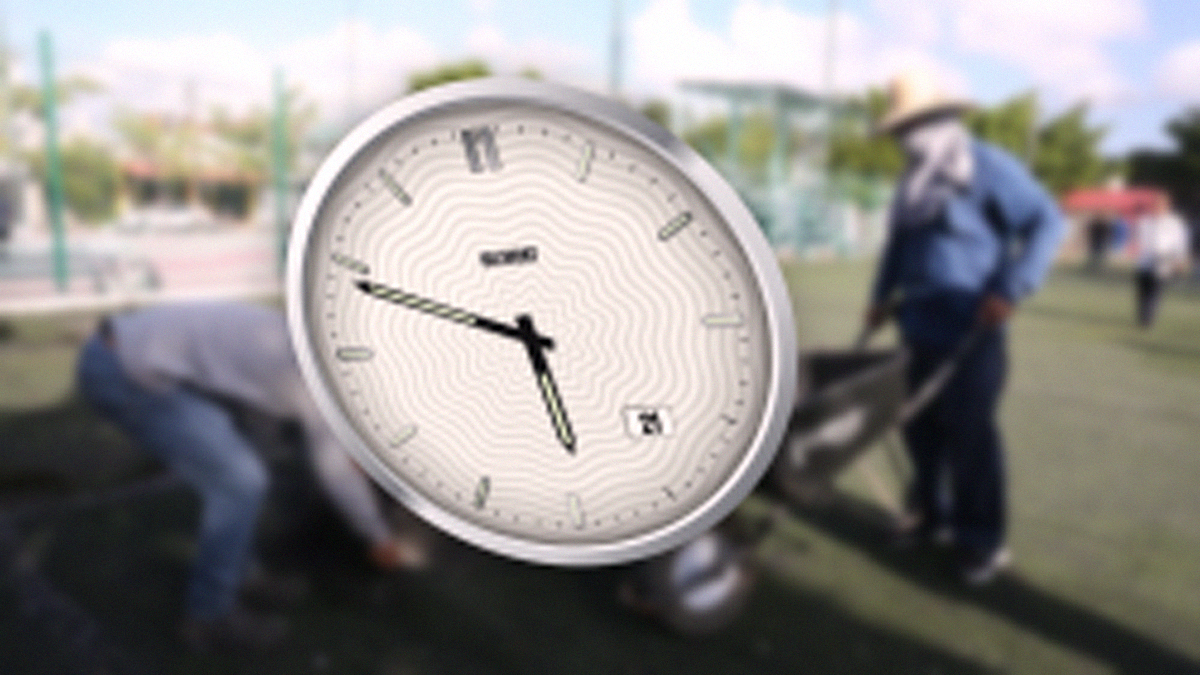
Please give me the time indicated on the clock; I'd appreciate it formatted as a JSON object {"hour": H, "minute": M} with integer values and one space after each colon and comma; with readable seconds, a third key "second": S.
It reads {"hour": 5, "minute": 49}
